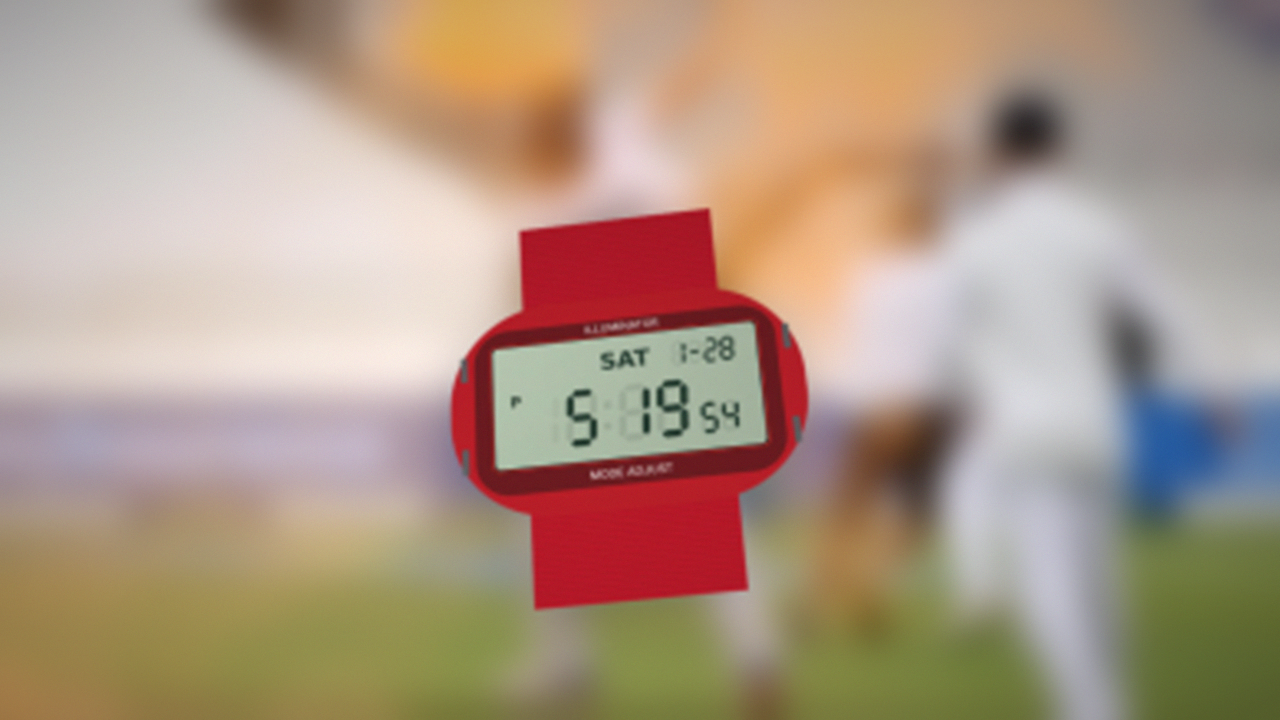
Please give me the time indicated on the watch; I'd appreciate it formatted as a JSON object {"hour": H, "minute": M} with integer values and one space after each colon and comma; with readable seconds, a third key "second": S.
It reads {"hour": 5, "minute": 19, "second": 54}
